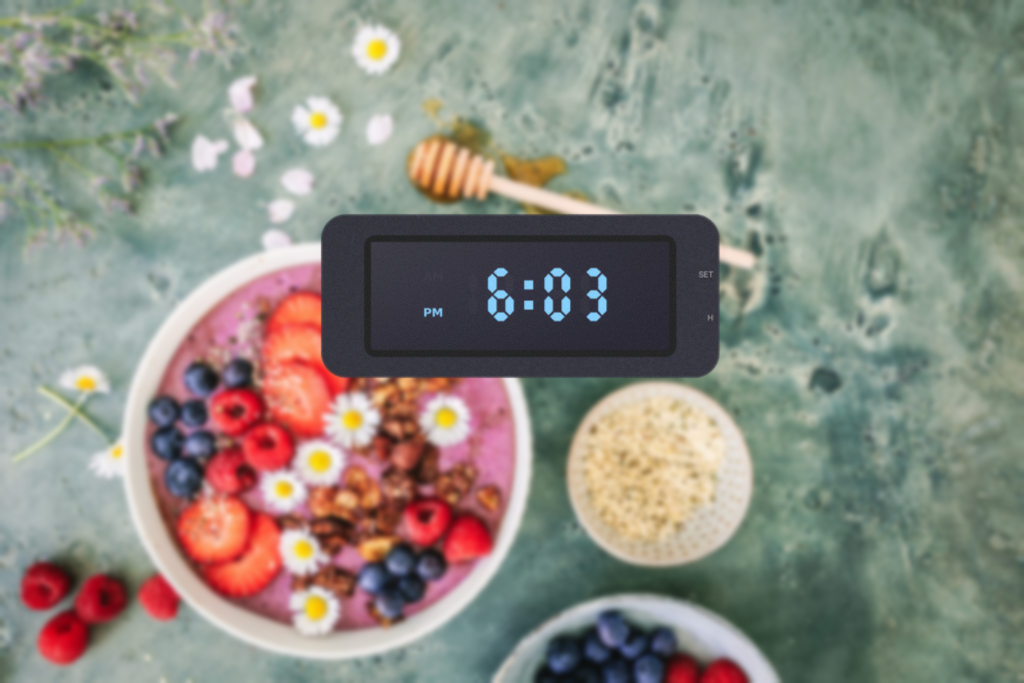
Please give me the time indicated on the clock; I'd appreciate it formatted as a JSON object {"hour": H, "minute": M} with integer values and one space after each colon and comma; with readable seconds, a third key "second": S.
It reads {"hour": 6, "minute": 3}
